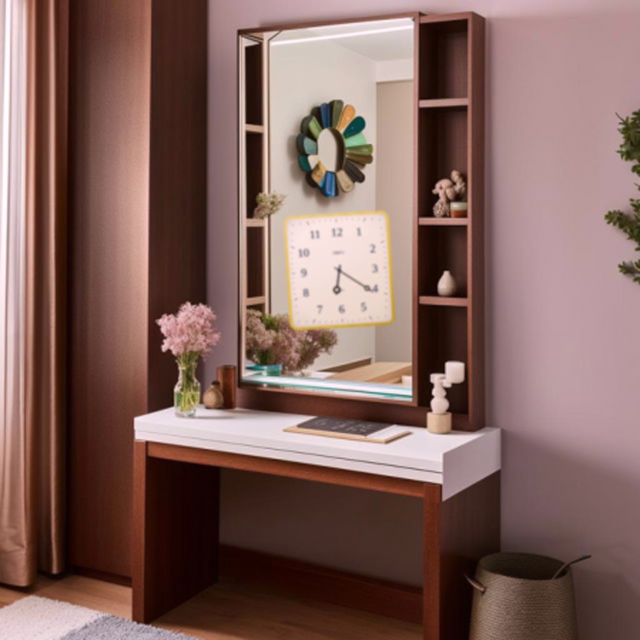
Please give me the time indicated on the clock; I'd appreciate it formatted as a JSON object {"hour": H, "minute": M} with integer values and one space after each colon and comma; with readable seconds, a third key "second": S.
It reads {"hour": 6, "minute": 21}
